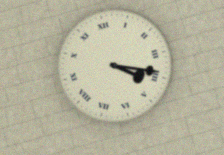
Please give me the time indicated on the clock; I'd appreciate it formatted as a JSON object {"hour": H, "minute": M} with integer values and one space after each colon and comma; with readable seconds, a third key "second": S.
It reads {"hour": 4, "minute": 19}
